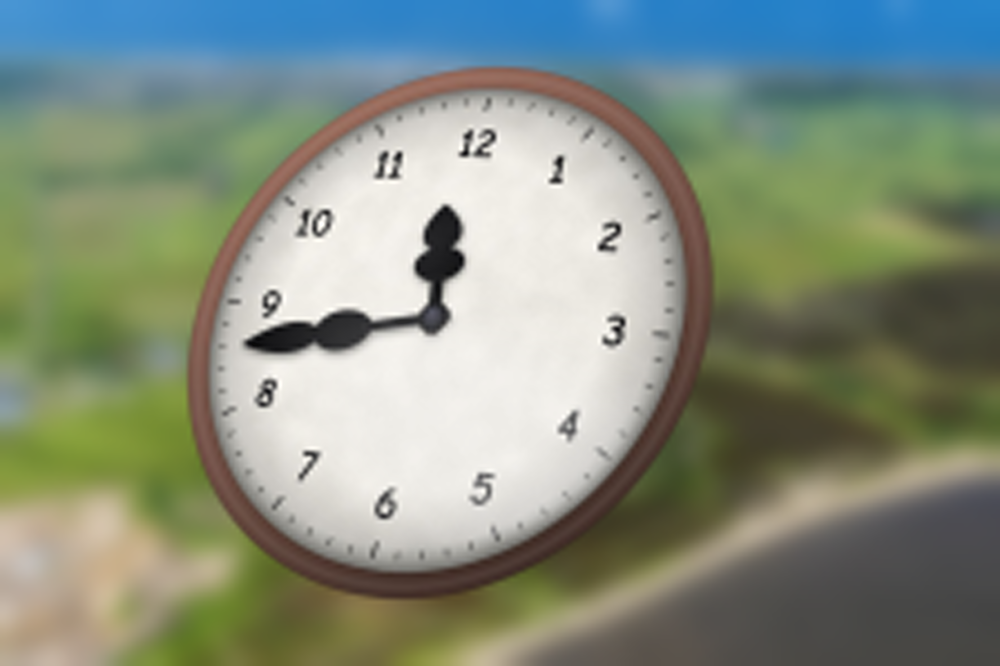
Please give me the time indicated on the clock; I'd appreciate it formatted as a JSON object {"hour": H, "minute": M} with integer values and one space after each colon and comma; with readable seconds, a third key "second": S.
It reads {"hour": 11, "minute": 43}
